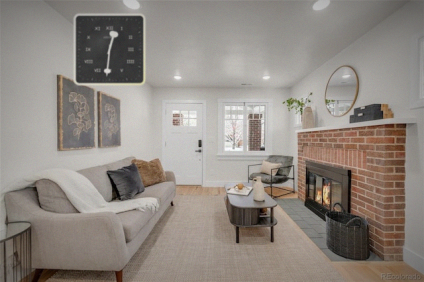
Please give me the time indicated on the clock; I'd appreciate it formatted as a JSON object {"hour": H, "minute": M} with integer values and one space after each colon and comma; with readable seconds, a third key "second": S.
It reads {"hour": 12, "minute": 31}
